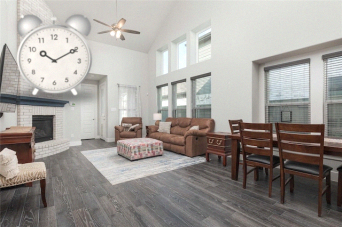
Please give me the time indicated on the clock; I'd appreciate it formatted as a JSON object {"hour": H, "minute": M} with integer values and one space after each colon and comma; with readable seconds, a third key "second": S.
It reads {"hour": 10, "minute": 10}
